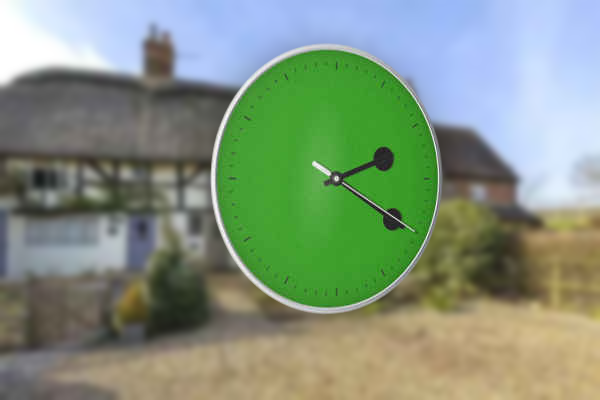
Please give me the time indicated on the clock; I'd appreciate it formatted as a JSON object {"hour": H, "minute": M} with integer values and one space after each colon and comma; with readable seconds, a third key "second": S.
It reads {"hour": 2, "minute": 20, "second": 20}
